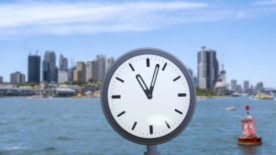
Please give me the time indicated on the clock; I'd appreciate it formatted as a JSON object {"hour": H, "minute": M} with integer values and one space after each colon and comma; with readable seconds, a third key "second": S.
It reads {"hour": 11, "minute": 3}
